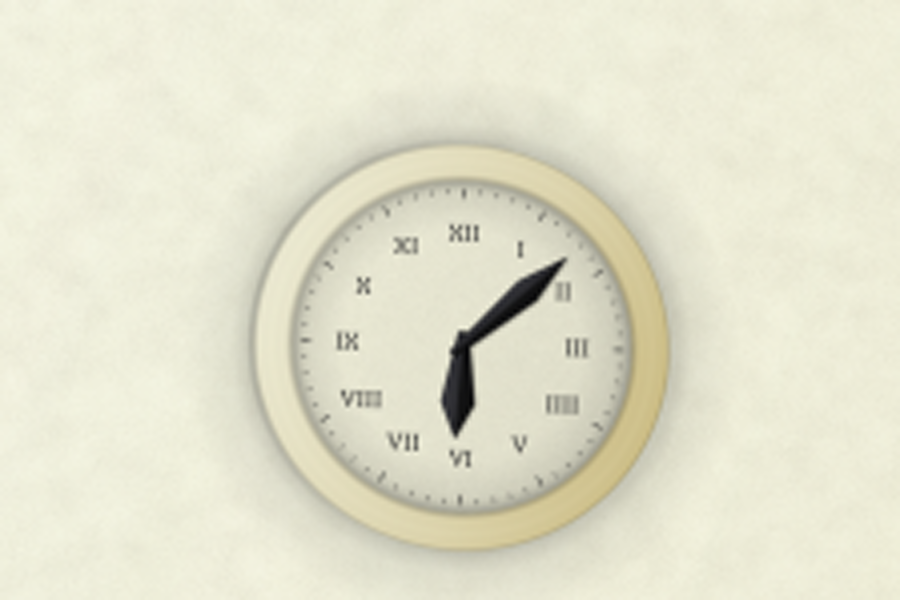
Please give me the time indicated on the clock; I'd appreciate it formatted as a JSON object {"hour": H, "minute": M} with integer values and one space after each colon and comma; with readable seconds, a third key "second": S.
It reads {"hour": 6, "minute": 8}
